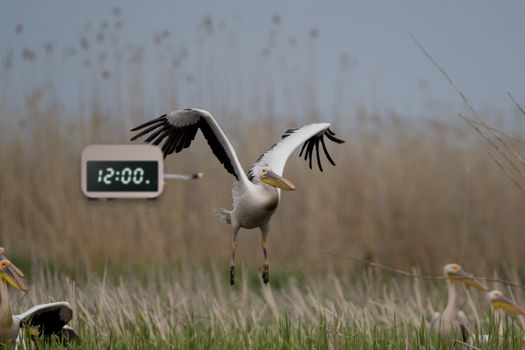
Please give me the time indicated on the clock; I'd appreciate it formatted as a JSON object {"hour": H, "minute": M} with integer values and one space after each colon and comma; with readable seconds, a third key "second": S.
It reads {"hour": 12, "minute": 0}
